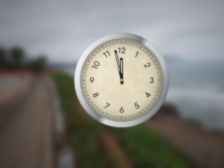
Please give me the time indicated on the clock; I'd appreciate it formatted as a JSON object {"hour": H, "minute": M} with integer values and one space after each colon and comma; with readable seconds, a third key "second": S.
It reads {"hour": 11, "minute": 58}
